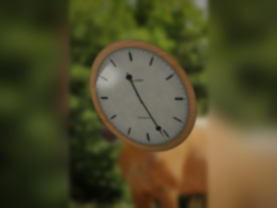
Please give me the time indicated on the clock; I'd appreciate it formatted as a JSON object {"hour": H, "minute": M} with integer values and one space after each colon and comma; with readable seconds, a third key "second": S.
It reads {"hour": 11, "minute": 26}
